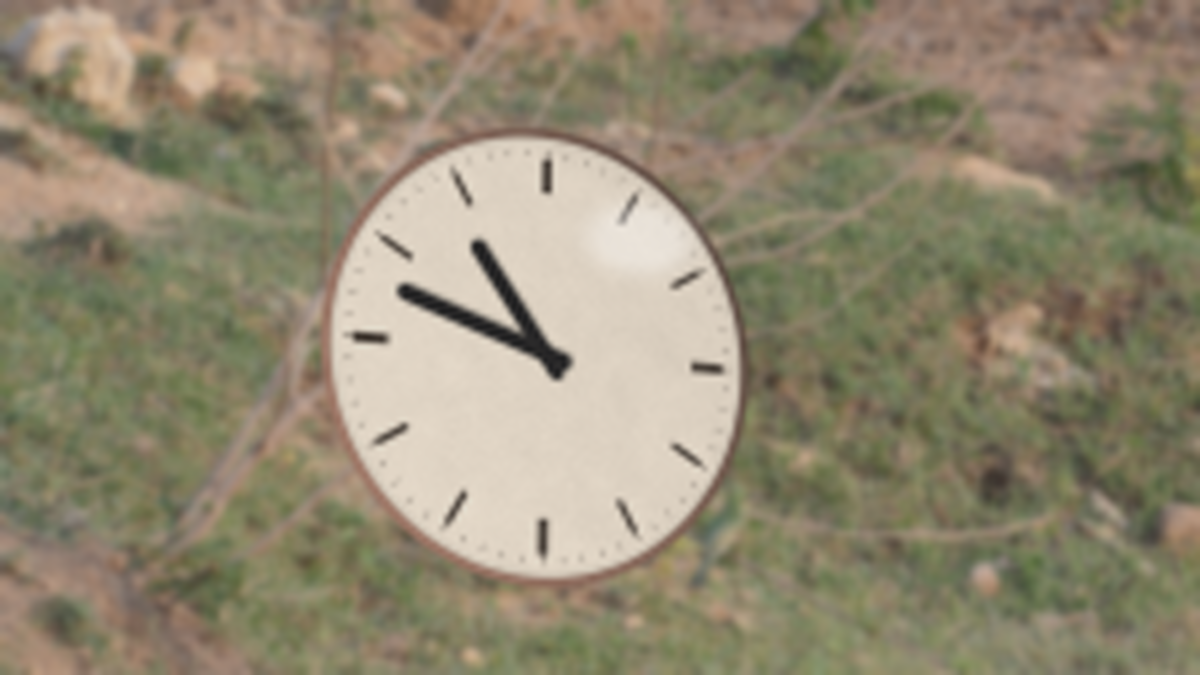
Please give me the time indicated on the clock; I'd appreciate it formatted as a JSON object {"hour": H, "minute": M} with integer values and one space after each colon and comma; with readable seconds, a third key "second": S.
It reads {"hour": 10, "minute": 48}
